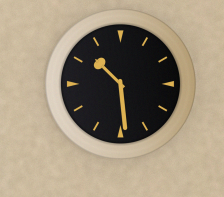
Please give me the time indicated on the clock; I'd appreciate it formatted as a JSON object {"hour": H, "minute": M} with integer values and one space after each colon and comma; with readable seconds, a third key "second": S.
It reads {"hour": 10, "minute": 29}
